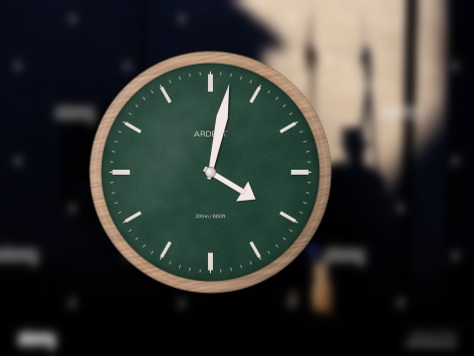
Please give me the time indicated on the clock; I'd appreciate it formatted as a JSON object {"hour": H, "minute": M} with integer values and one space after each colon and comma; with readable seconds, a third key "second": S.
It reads {"hour": 4, "minute": 2}
